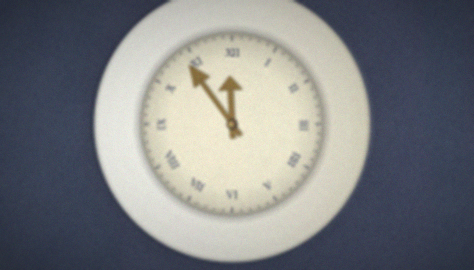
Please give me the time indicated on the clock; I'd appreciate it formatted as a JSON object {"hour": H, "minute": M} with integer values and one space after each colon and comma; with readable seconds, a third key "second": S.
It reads {"hour": 11, "minute": 54}
